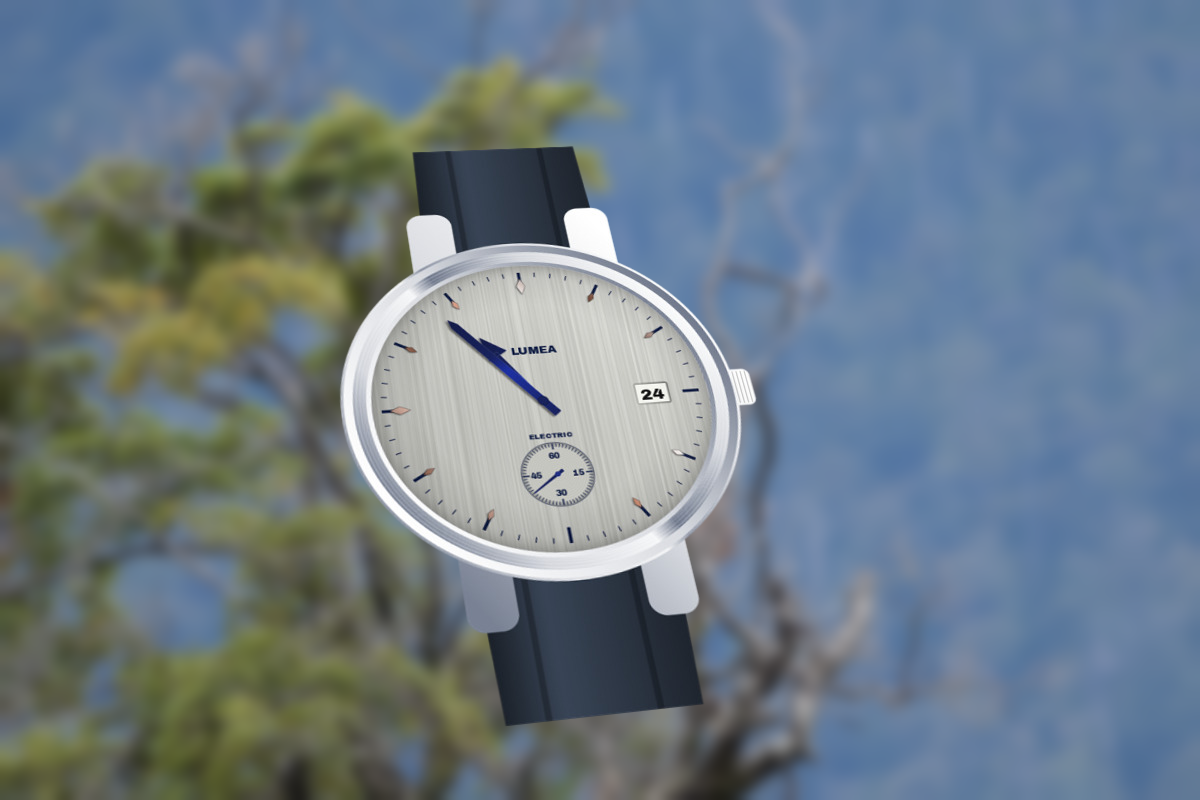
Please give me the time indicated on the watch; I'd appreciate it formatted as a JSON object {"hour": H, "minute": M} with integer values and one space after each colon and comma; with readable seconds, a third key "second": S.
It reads {"hour": 10, "minute": 53, "second": 39}
